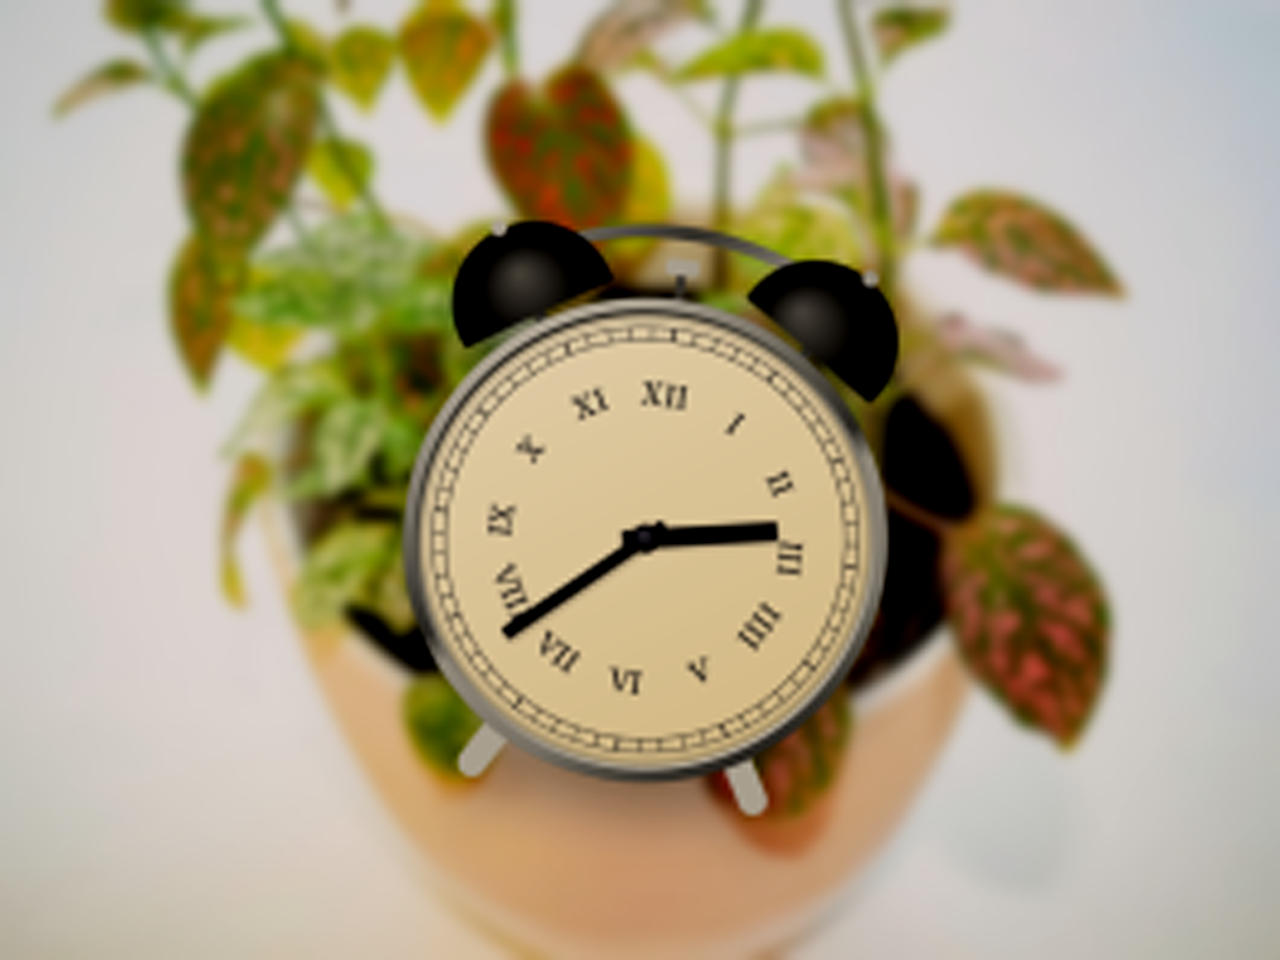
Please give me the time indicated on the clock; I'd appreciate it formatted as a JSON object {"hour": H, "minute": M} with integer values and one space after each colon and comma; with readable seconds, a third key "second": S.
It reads {"hour": 2, "minute": 38}
